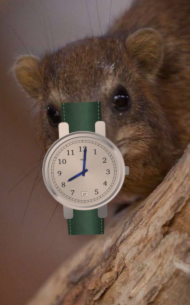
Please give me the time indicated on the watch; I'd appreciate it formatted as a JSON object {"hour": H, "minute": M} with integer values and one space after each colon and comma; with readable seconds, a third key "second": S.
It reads {"hour": 8, "minute": 1}
